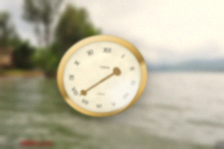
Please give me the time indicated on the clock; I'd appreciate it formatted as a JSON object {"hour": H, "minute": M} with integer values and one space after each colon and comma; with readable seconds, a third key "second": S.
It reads {"hour": 1, "minute": 38}
